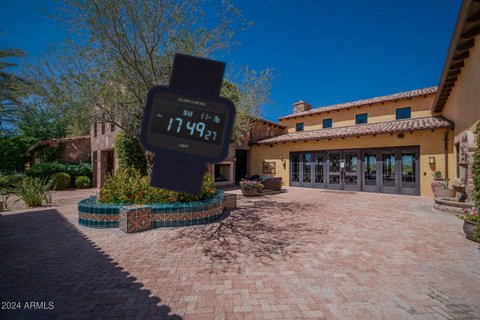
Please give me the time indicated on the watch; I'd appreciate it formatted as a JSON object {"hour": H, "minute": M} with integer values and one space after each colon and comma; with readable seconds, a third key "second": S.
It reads {"hour": 17, "minute": 49}
